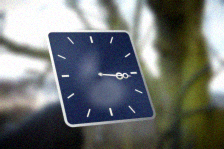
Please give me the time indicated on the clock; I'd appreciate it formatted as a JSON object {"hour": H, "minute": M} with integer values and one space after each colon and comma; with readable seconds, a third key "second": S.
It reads {"hour": 3, "minute": 16}
